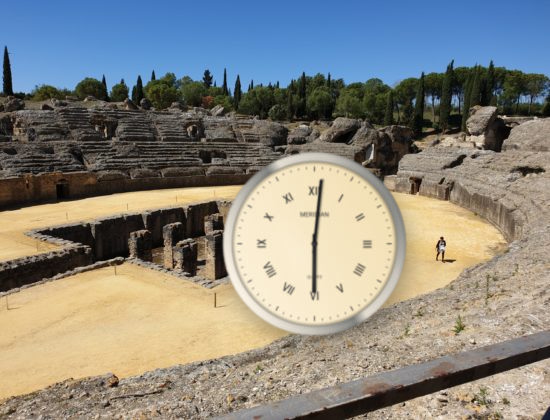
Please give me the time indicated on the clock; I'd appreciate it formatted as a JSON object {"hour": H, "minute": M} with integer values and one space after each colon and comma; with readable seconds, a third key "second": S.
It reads {"hour": 6, "minute": 1}
